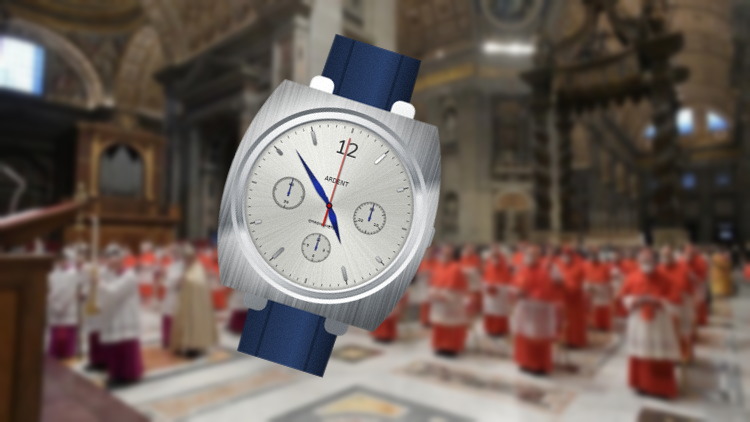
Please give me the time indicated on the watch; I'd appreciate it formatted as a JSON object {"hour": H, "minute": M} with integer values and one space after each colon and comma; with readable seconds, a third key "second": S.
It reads {"hour": 4, "minute": 52}
